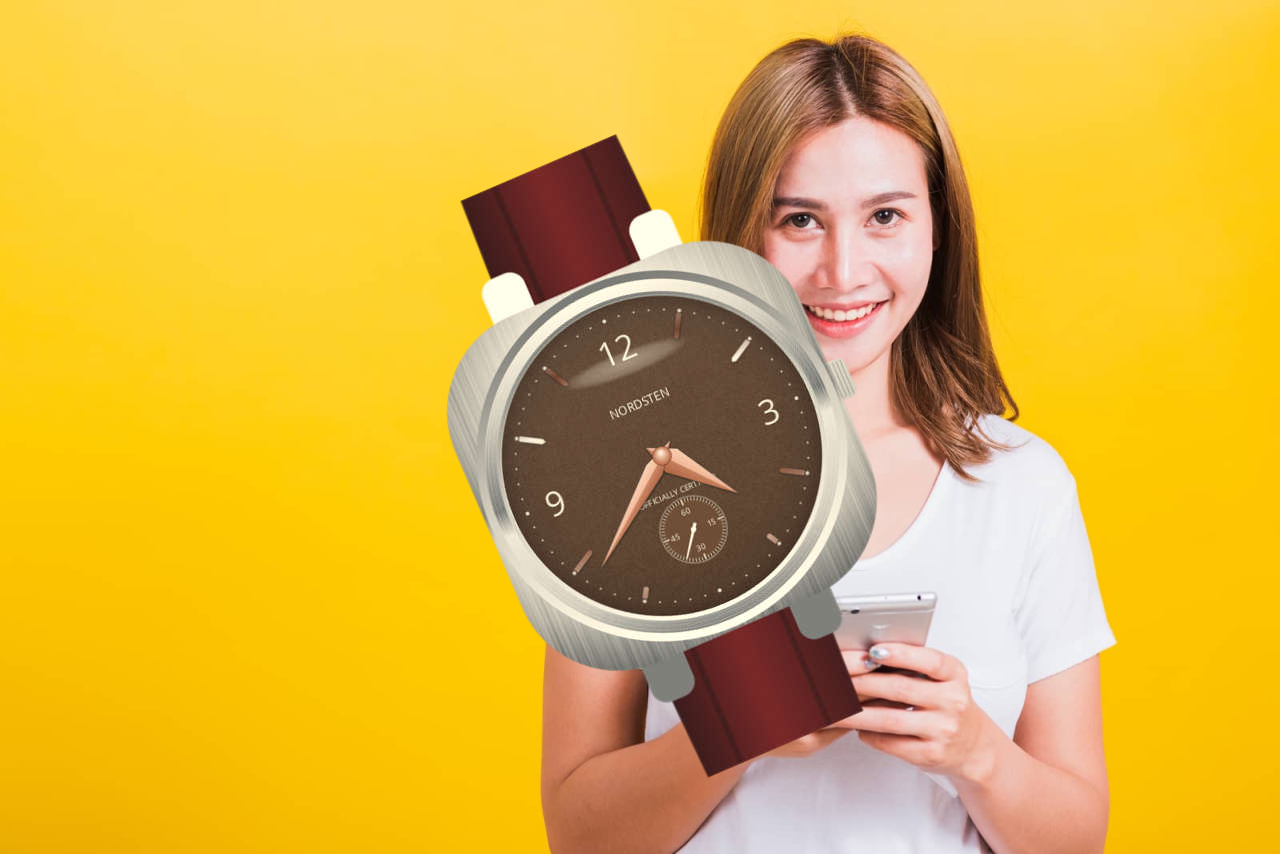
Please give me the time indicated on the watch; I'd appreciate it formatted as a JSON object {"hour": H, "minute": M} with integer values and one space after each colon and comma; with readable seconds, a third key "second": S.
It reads {"hour": 4, "minute": 38, "second": 36}
